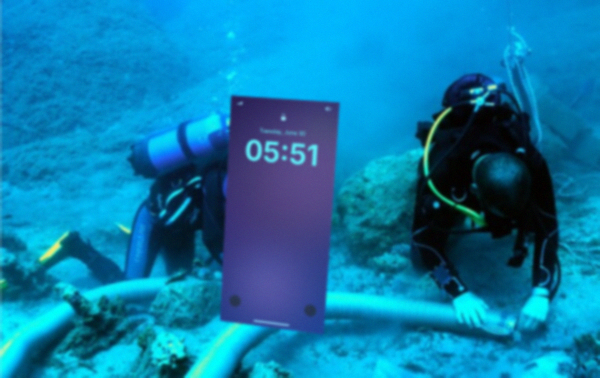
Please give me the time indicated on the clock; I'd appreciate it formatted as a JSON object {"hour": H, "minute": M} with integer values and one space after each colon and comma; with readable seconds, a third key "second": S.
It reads {"hour": 5, "minute": 51}
